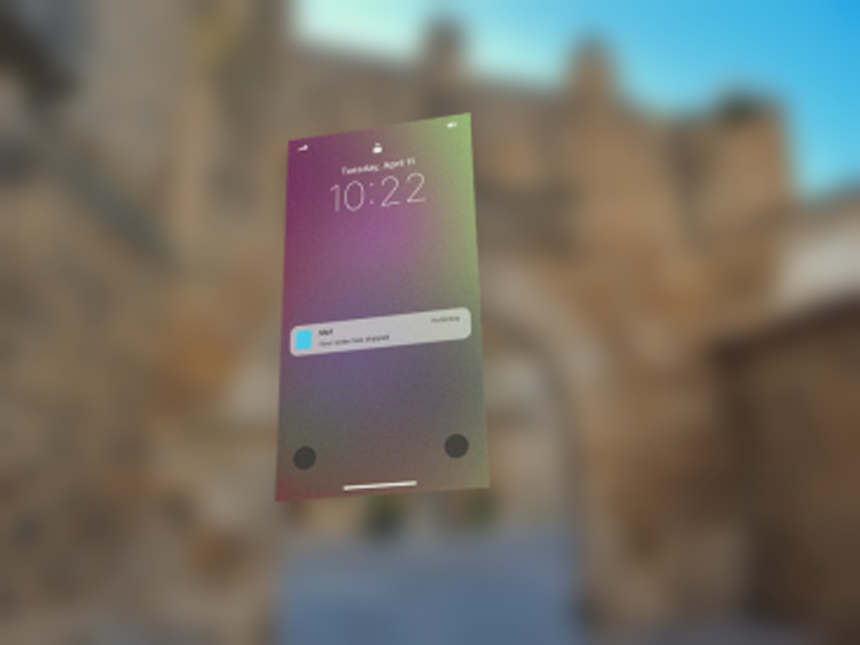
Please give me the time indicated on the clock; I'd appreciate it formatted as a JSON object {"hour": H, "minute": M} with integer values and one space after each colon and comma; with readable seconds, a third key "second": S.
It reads {"hour": 10, "minute": 22}
